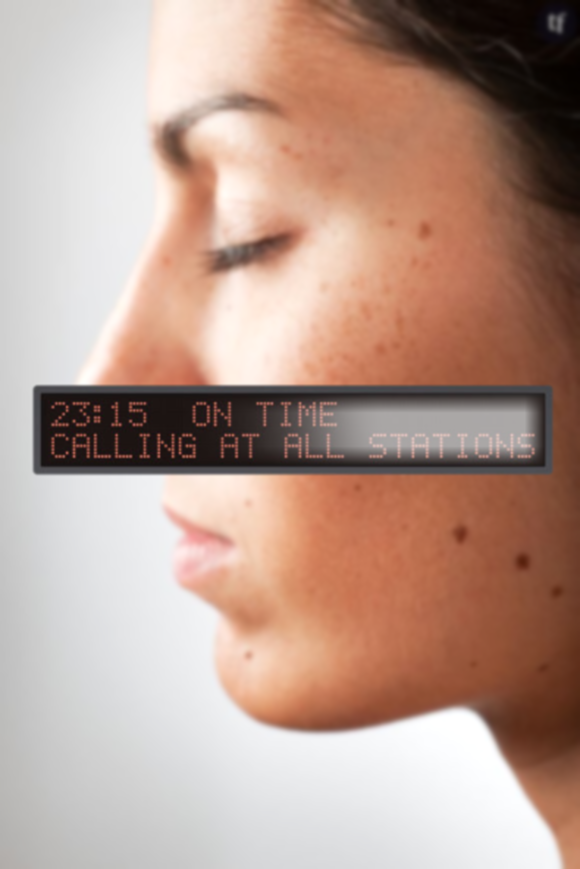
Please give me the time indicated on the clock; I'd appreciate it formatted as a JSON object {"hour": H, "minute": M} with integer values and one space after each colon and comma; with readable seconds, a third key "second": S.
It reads {"hour": 23, "minute": 15}
